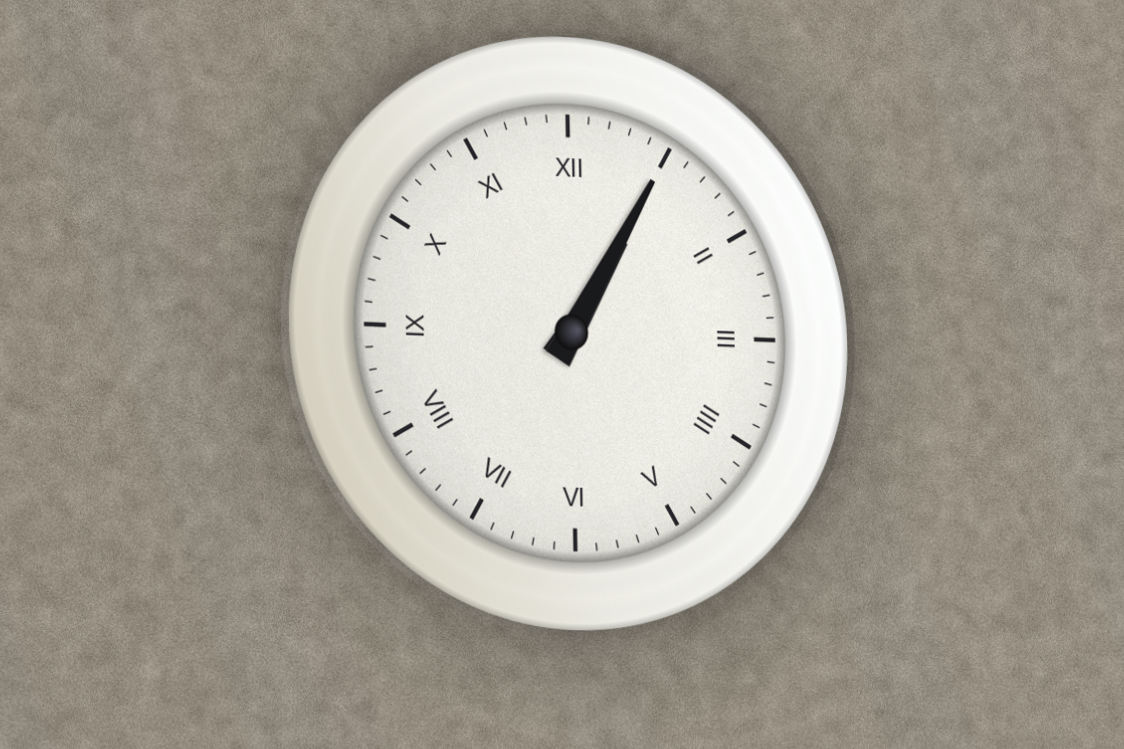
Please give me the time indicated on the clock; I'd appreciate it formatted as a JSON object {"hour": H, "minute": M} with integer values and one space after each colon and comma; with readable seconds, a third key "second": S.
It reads {"hour": 1, "minute": 5}
